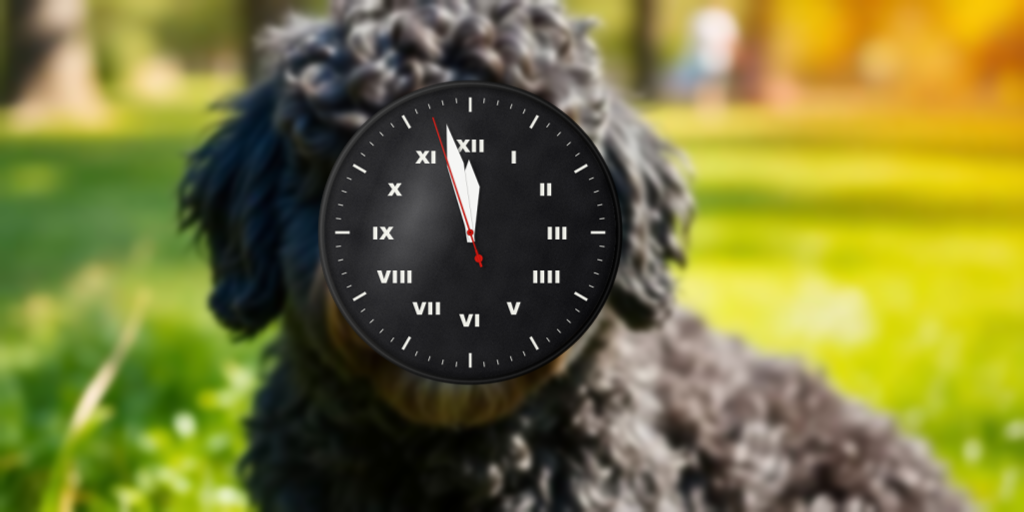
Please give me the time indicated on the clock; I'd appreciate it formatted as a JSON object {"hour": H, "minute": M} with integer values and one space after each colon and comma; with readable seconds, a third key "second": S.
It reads {"hour": 11, "minute": 57, "second": 57}
